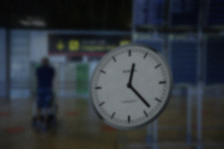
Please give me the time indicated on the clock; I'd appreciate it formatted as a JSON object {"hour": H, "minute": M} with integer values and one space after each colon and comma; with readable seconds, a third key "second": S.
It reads {"hour": 12, "minute": 23}
